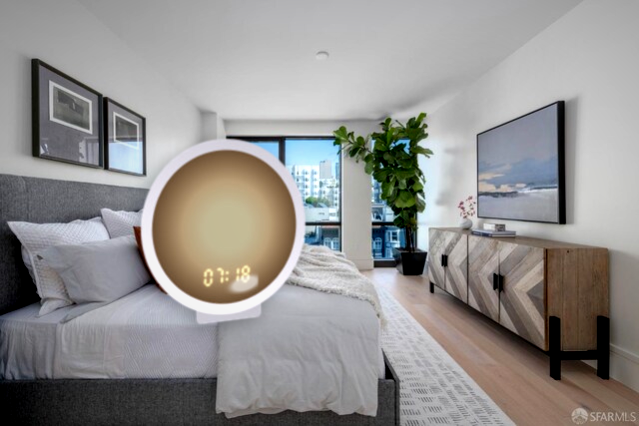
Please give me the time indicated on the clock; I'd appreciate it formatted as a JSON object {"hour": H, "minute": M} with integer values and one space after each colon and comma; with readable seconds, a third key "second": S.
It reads {"hour": 7, "minute": 18}
